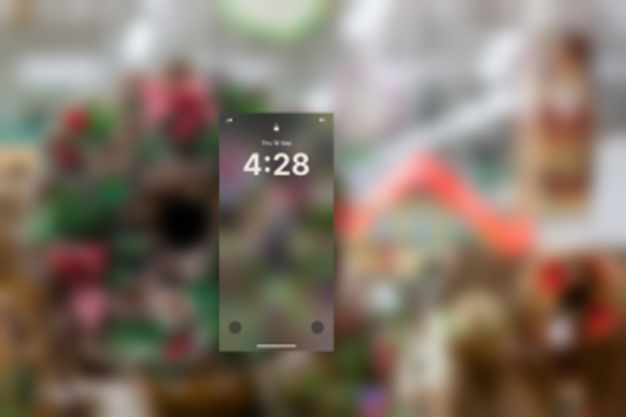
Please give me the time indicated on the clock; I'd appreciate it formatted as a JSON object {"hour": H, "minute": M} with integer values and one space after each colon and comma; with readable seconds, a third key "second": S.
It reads {"hour": 4, "minute": 28}
